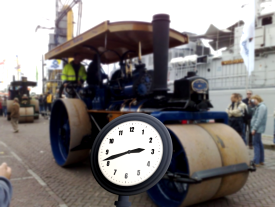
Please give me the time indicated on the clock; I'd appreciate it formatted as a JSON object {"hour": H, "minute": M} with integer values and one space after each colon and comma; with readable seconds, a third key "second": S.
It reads {"hour": 2, "minute": 42}
